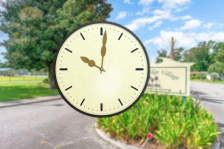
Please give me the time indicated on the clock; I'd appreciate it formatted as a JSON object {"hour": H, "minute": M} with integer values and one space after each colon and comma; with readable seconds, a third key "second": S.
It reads {"hour": 10, "minute": 1}
